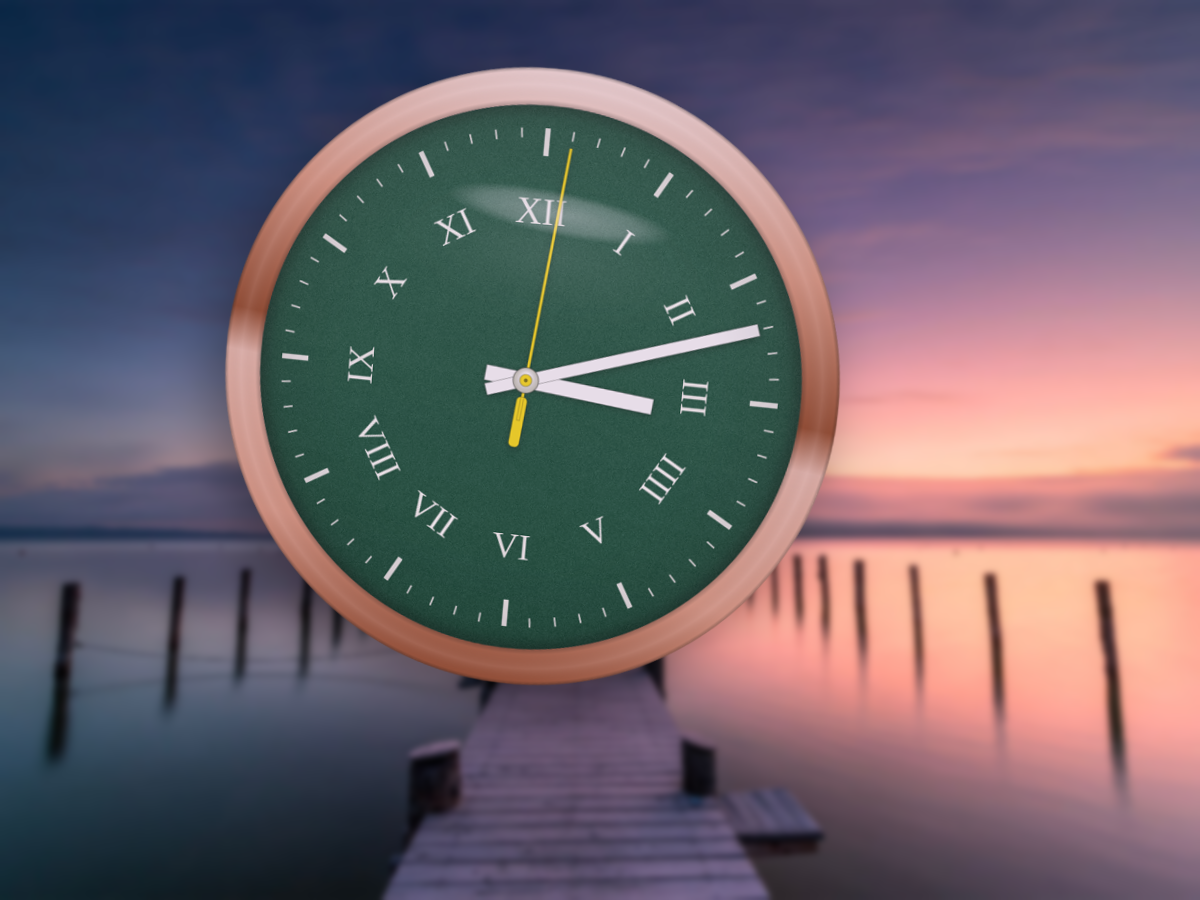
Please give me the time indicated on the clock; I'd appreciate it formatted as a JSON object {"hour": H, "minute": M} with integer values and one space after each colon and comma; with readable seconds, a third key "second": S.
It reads {"hour": 3, "minute": 12, "second": 1}
